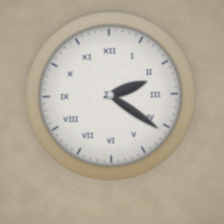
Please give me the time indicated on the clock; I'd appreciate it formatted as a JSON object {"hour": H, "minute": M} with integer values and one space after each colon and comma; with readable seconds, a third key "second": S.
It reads {"hour": 2, "minute": 21}
